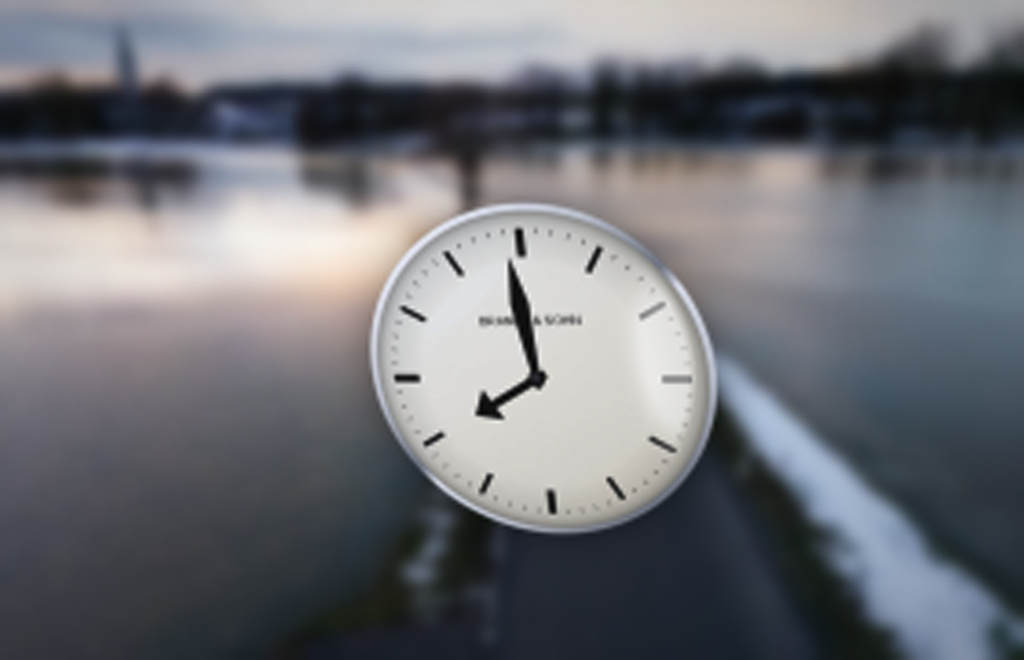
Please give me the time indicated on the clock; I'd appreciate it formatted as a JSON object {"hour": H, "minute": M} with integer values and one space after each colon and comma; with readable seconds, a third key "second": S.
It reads {"hour": 7, "minute": 59}
